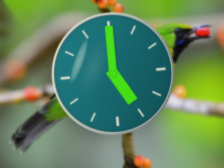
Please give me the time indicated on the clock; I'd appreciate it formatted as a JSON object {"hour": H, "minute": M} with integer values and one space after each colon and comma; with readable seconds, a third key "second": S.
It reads {"hour": 5, "minute": 0}
